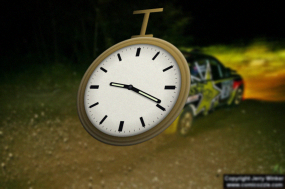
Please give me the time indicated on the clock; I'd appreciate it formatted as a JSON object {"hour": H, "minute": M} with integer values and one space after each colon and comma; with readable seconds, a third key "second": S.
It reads {"hour": 9, "minute": 19}
